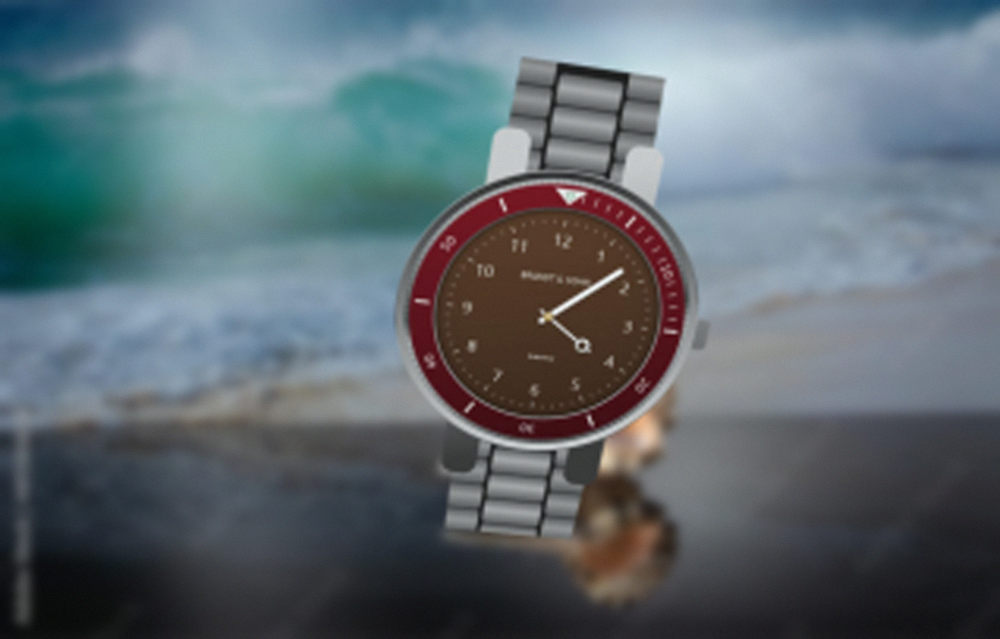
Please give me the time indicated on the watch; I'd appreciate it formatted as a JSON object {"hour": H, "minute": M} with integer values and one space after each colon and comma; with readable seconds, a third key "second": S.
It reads {"hour": 4, "minute": 8}
